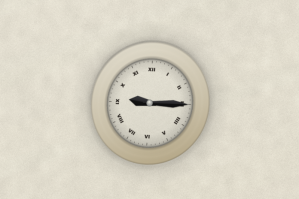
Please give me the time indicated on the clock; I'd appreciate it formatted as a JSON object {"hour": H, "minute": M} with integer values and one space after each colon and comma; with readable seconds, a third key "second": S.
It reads {"hour": 9, "minute": 15}
